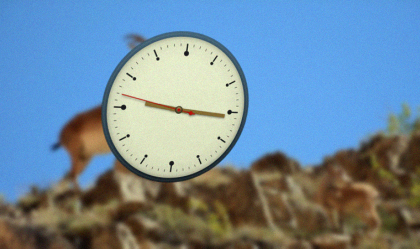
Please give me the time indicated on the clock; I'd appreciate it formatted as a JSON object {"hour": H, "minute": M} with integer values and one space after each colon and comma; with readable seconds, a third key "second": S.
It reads {"hour": 9, "minute": 15, "second": 47}
